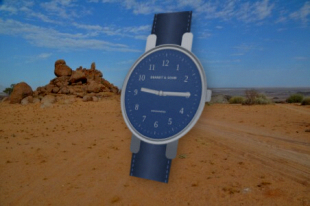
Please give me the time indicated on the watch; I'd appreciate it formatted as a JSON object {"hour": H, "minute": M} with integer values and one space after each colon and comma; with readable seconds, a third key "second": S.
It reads {"hour": 9, "minute": 15}
